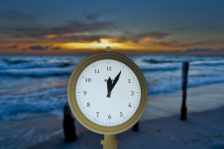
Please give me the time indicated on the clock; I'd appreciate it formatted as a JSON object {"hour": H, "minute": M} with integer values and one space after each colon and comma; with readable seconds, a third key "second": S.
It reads {"hour": 12, "minute": 5}
